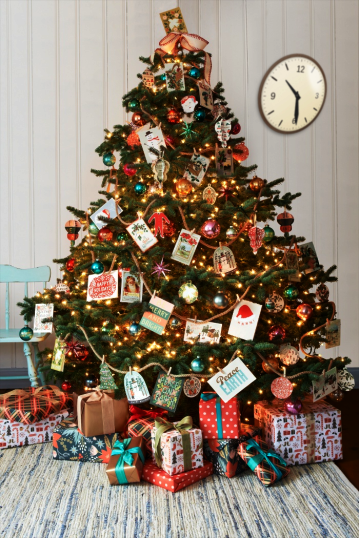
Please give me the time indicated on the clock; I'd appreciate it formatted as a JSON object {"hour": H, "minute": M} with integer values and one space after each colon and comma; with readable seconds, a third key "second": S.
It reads {"hour": 10, "minute": 29}
